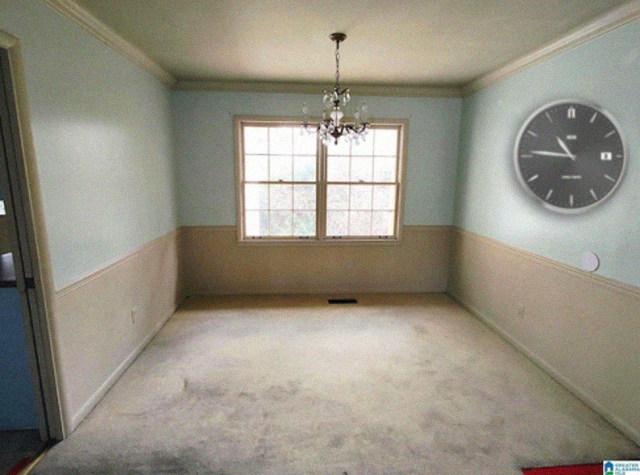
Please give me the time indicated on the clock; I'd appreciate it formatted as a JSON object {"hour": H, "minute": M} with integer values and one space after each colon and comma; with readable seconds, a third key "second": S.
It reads {"hour": 10, "minute": 46}
